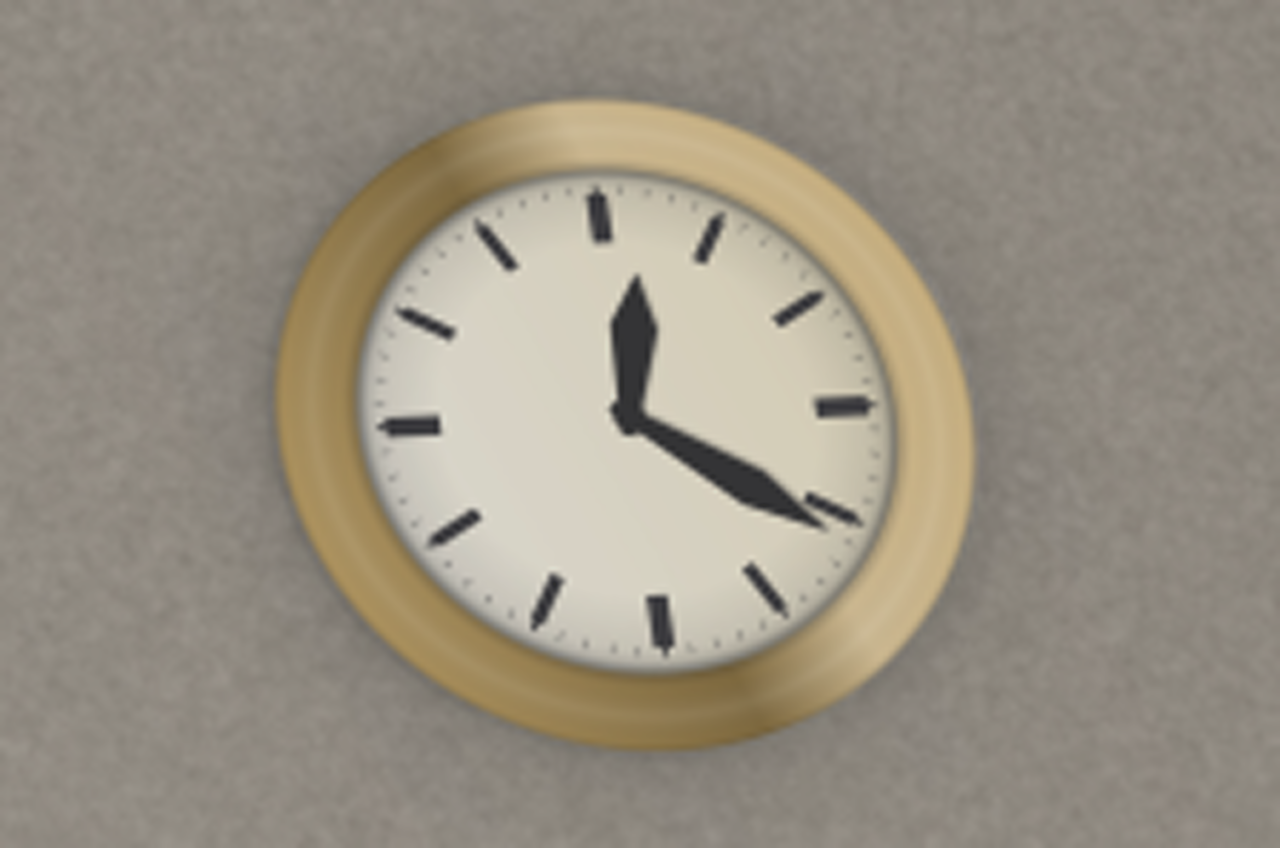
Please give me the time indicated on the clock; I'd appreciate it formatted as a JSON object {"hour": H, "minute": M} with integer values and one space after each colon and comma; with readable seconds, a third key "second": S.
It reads {"hour": 12, "minute": 21}
